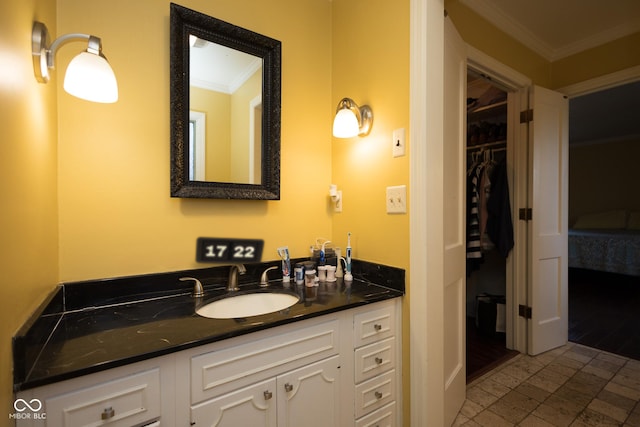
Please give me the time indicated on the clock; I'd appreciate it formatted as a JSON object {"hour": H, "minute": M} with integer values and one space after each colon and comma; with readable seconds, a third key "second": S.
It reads {"hour": 17, "minute": 22}
